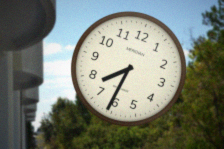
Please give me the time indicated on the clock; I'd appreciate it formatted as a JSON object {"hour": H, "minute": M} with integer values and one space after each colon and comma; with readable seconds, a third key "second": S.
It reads {"hour": 7, "minute": 31}
